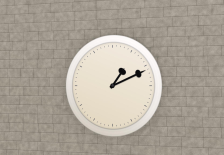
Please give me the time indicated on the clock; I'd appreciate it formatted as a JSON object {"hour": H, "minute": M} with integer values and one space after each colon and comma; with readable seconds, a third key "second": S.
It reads {"hour": 1, "minute": 11}
